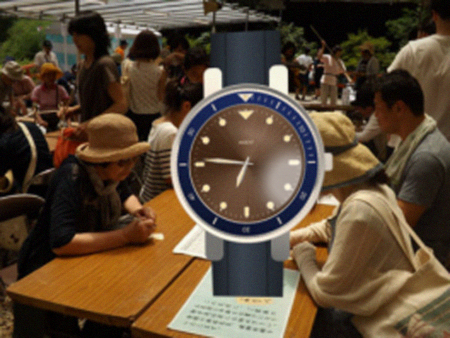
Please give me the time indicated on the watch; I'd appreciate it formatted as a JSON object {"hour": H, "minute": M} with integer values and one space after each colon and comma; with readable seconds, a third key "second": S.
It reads {"hour": 6, "minute": 46}
